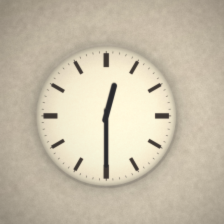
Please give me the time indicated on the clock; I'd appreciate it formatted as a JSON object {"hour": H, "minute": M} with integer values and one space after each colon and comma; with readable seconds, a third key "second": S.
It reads {"hour": 12, "minute": 30}
